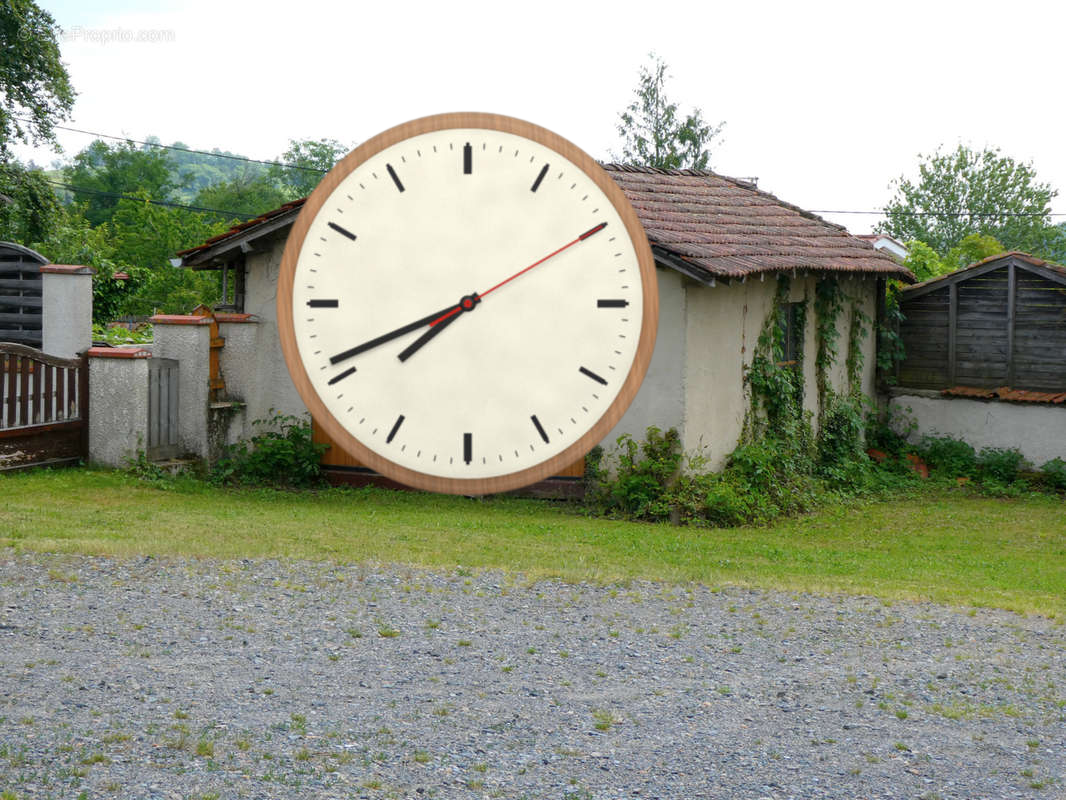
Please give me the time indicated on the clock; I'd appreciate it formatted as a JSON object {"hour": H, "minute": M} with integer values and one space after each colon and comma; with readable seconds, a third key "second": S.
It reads {"hour": 7, "minute": 41, "second": 10}
